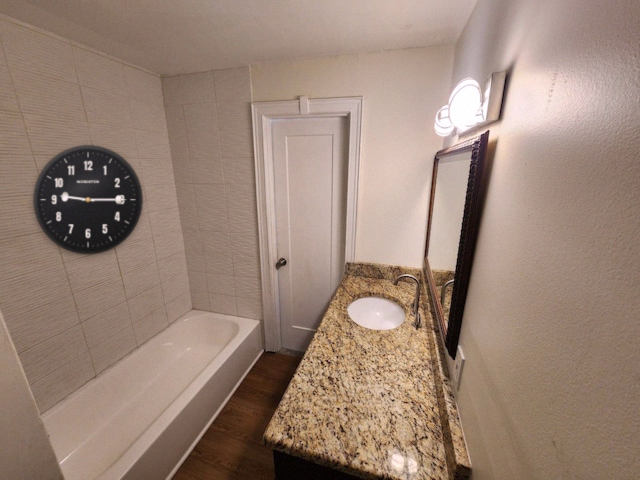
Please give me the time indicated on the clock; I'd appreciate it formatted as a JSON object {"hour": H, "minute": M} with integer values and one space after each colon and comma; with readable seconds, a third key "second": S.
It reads {"hour": 9, "minute": 15}
